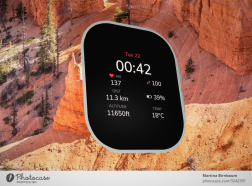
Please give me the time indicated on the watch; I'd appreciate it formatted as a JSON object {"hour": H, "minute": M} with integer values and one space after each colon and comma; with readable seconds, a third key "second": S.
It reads {"hour": 0, "minute": 42}
